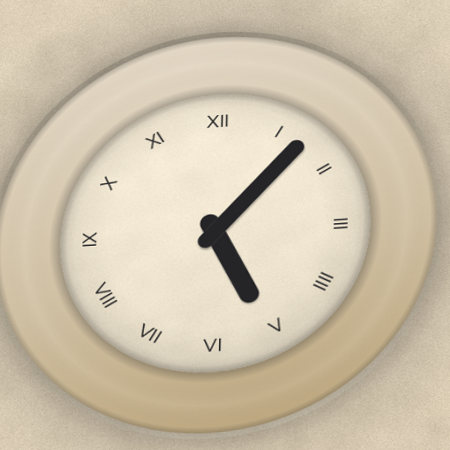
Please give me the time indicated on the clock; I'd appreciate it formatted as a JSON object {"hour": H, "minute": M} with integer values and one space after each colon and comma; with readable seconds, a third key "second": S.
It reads {"hour": 5, "minute": 7}
